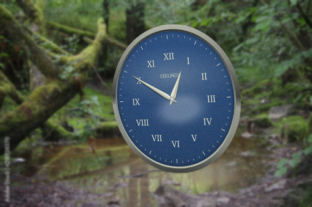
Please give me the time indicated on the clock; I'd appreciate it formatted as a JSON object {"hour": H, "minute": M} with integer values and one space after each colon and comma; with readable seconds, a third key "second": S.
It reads {"hour": 12, "minute": 50}
